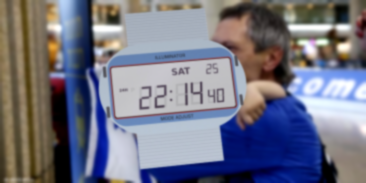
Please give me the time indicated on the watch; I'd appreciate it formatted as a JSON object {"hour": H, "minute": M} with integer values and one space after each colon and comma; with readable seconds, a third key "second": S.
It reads {"hour": 22, "minute": 14, "second": 40}
